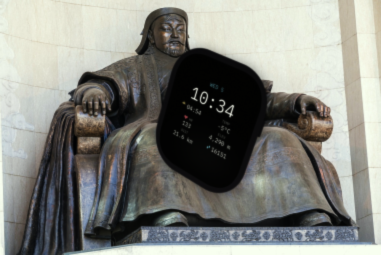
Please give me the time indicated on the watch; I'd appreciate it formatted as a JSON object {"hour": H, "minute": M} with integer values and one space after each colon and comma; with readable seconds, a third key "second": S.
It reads {"hour": 10, "minute": 34}
